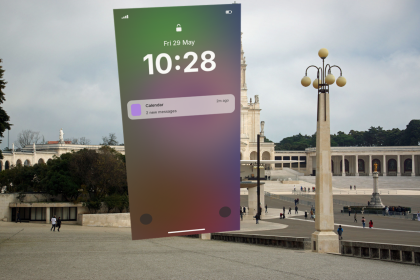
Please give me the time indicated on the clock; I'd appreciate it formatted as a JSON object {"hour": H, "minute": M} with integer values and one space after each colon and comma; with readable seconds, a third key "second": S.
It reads {"hour": 10, "minute": 28}
